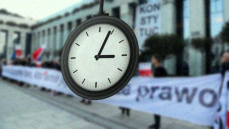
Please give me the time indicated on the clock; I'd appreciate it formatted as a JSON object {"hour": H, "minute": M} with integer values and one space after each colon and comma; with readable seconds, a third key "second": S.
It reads {"hour": 3, "minute": 4}
